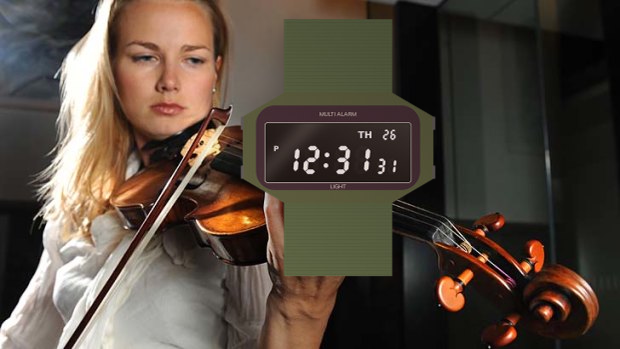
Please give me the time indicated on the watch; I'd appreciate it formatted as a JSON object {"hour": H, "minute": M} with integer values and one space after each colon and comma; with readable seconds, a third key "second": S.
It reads {"hour": 12, "minute": 31, "second": 31}
